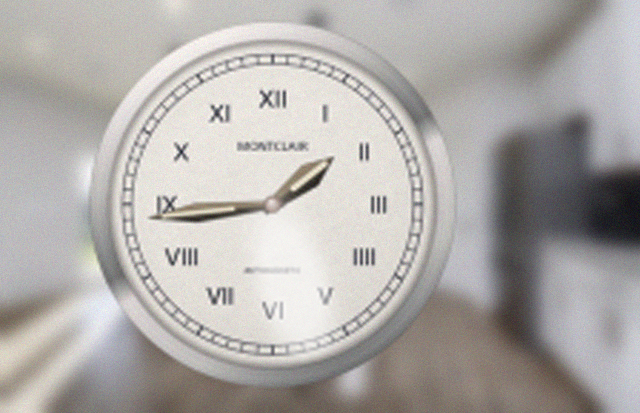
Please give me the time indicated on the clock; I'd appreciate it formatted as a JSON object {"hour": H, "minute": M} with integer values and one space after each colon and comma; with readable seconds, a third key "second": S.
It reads {"hour": 1, "minute": 44}
